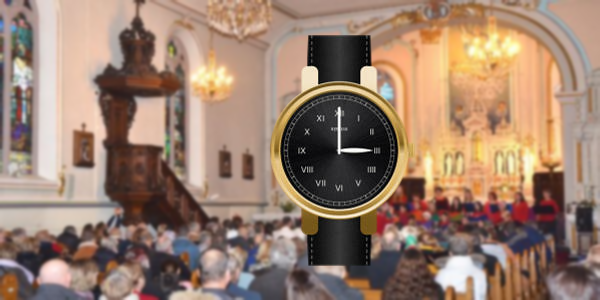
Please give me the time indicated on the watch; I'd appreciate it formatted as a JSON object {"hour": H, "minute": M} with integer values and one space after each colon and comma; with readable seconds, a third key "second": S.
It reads {"hour": 3, "minute": 0}
